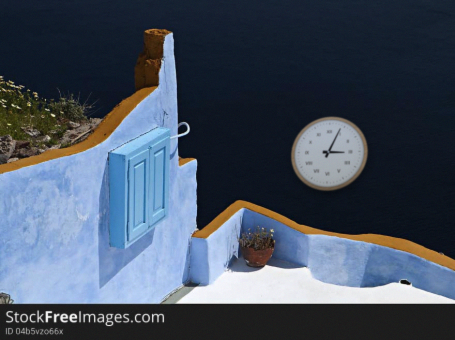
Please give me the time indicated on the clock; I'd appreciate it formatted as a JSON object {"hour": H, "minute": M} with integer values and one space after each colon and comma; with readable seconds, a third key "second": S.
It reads {"hour": 3, "minute": 4}
